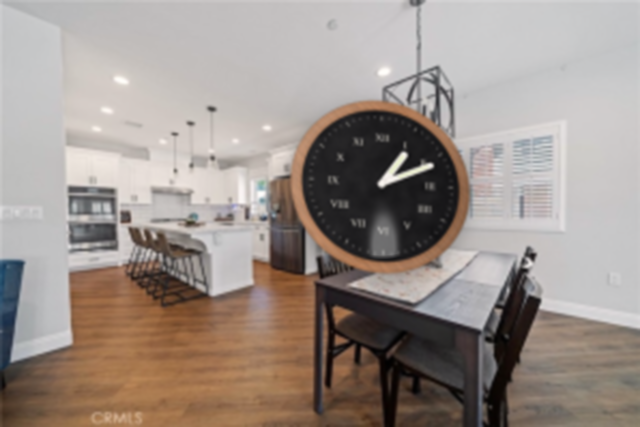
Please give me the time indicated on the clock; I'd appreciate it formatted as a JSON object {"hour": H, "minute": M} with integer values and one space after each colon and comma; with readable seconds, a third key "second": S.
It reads {"hour": 1, "minute": 11}
